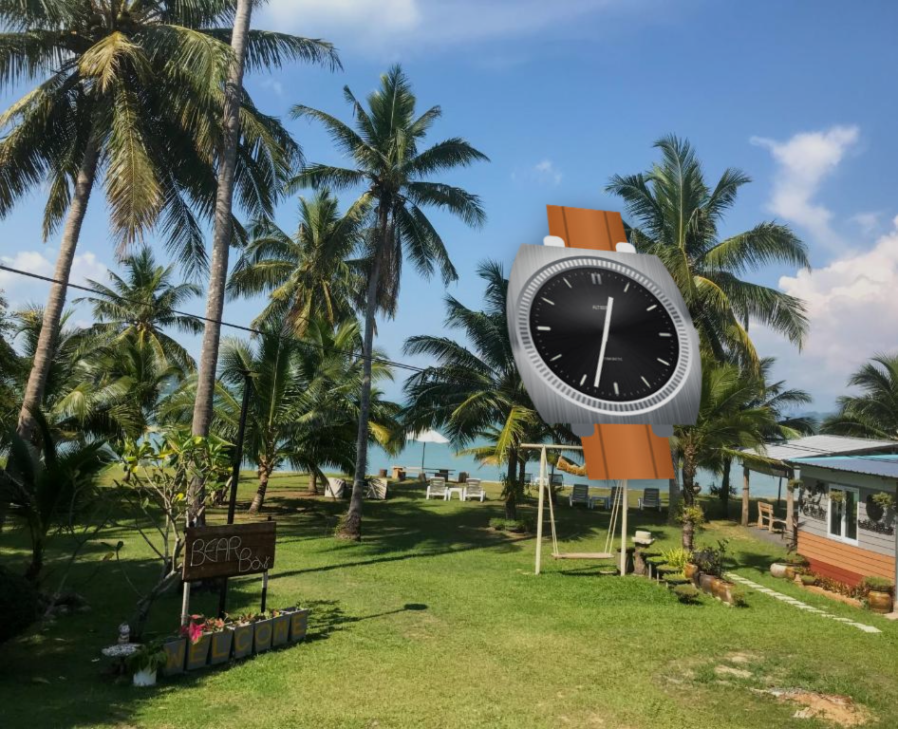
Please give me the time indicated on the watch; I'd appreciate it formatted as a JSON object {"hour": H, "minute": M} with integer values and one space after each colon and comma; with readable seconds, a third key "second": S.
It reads {"hour": 12, "minute": 33}
